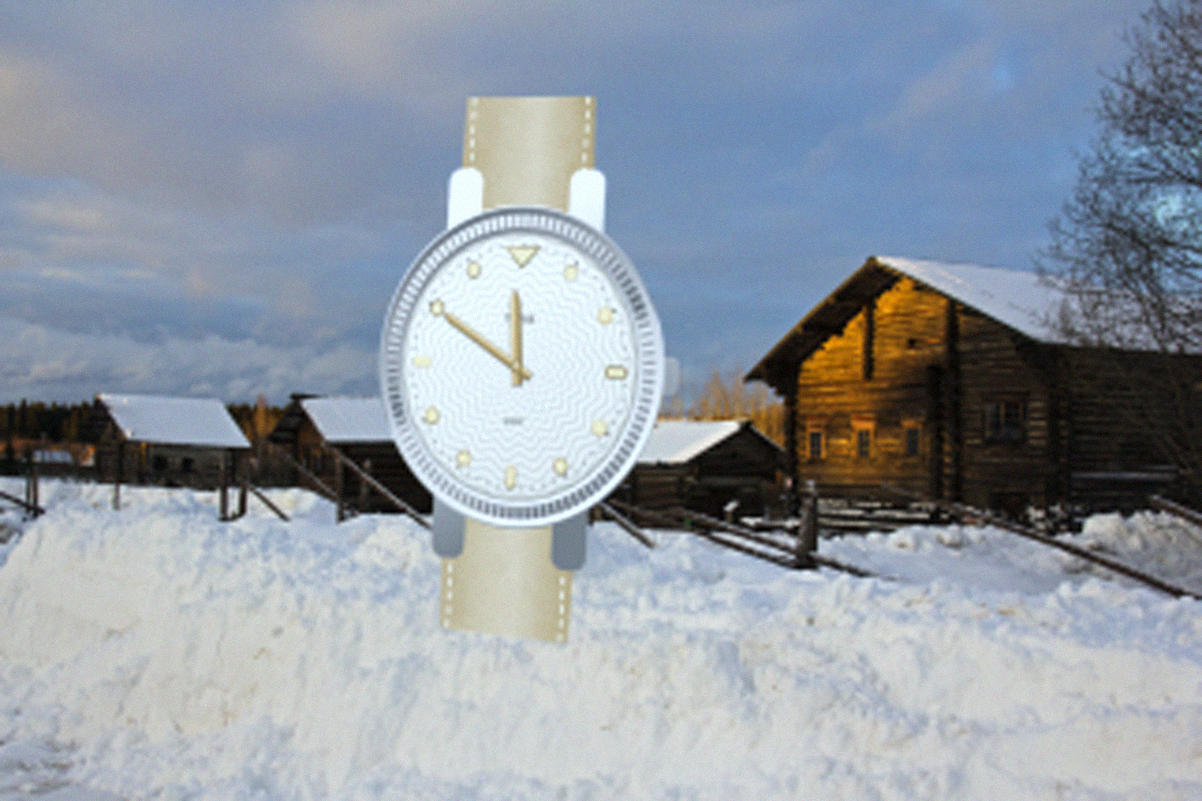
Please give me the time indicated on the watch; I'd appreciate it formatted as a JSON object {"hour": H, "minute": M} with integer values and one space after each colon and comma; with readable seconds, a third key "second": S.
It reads {"hour": 11, "minute": 50}
